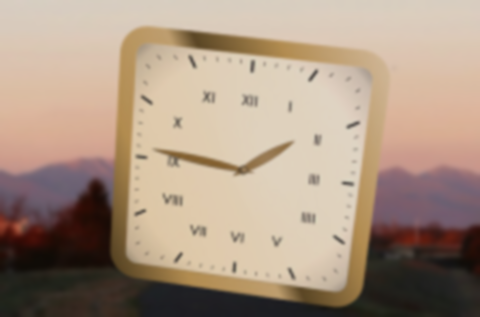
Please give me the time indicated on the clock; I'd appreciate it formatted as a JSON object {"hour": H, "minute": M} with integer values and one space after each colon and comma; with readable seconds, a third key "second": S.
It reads {"hour": 1, "minute": 46}
